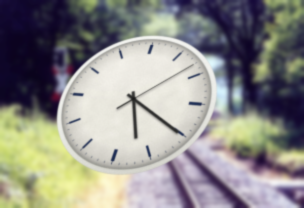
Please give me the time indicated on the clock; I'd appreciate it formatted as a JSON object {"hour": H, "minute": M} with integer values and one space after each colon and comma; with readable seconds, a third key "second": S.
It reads {"hour": 5, "minute": 20, "second": 8}
